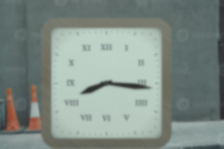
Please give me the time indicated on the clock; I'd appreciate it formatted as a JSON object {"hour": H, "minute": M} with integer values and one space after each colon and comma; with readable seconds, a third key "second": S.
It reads {"hour": 8, "minute": 16}
